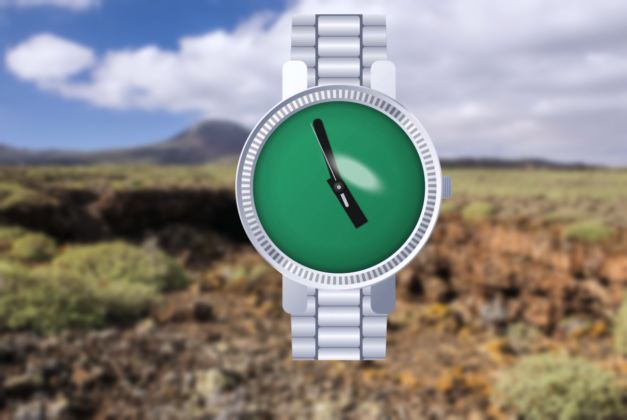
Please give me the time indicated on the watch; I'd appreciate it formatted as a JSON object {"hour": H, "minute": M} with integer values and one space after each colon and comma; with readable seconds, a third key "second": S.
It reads {"hour": 4, "minute": 56, "second": 56}
